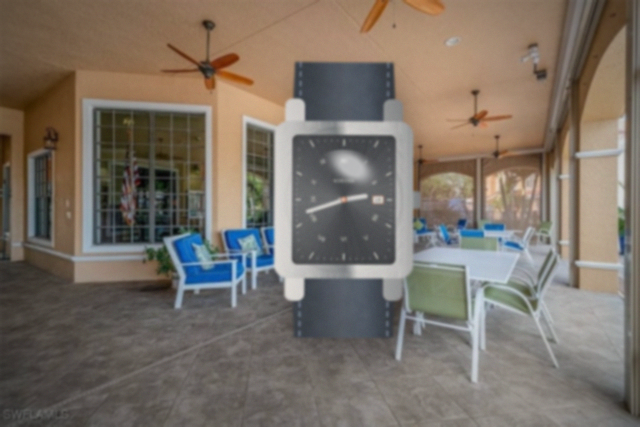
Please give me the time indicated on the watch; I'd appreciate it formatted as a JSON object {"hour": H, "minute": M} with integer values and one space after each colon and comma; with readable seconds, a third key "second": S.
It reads {"hour": 2, "minute": 42}
